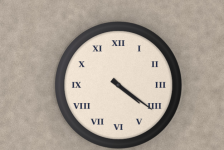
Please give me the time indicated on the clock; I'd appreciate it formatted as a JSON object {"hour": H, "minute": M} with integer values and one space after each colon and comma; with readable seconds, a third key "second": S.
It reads {"hour": 4, "minute": 21}
